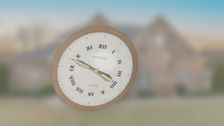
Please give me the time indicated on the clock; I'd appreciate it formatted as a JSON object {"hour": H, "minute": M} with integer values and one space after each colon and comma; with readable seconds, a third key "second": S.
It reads {"hour": 3, "minute": 48}
